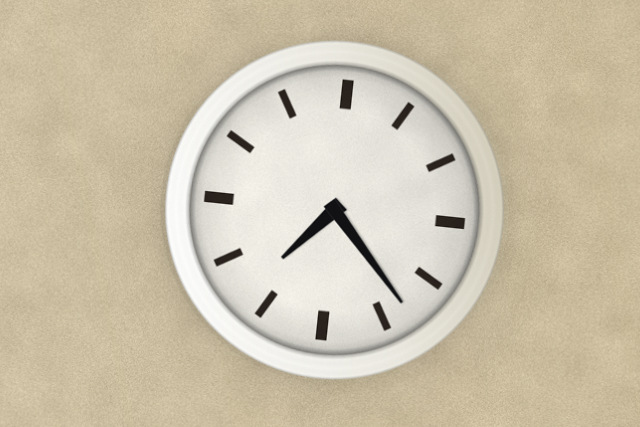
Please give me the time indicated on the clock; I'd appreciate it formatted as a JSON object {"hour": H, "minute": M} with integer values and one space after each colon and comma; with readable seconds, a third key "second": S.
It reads {"hour": 7, "minute": 23}
